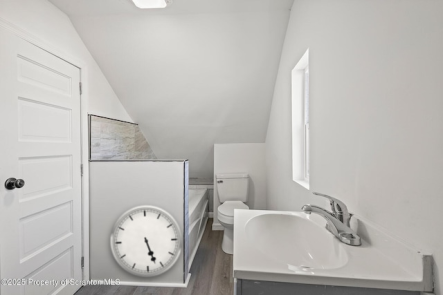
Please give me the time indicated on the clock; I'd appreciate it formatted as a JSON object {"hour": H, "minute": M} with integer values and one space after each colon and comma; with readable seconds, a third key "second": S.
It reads {"hour": 5, "minute": 27}
